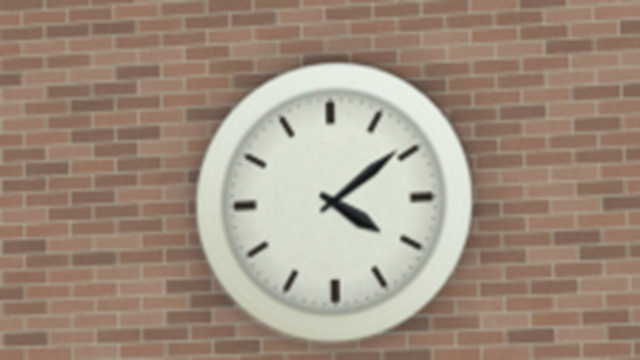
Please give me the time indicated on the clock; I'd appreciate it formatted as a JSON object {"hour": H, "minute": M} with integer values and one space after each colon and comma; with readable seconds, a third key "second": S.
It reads {"hour": 4, "minute": 9}
